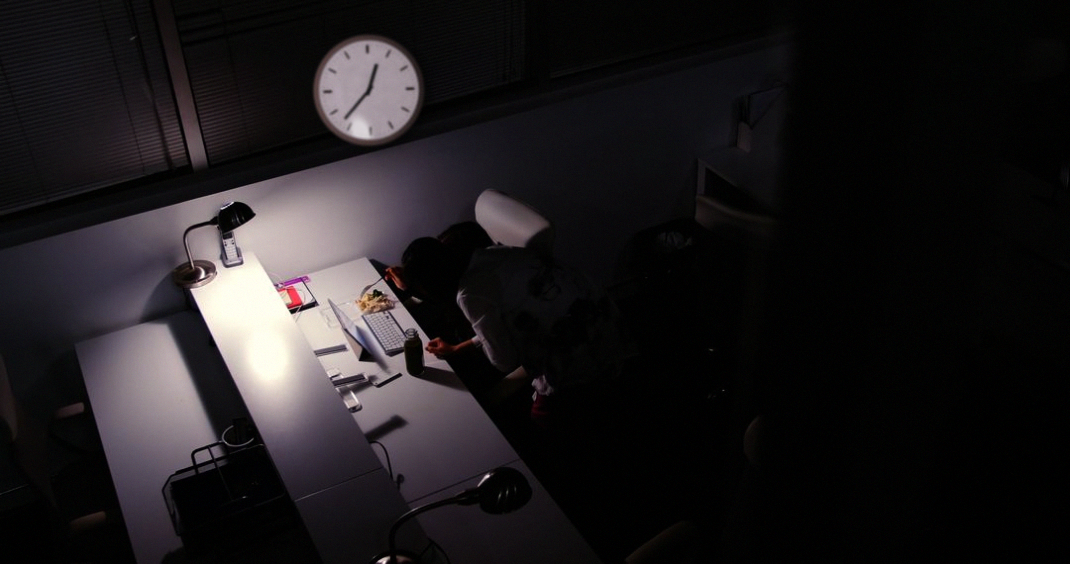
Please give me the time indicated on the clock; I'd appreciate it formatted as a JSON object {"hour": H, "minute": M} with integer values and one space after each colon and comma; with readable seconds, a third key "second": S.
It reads {"hour": 12, "minute": 37}
